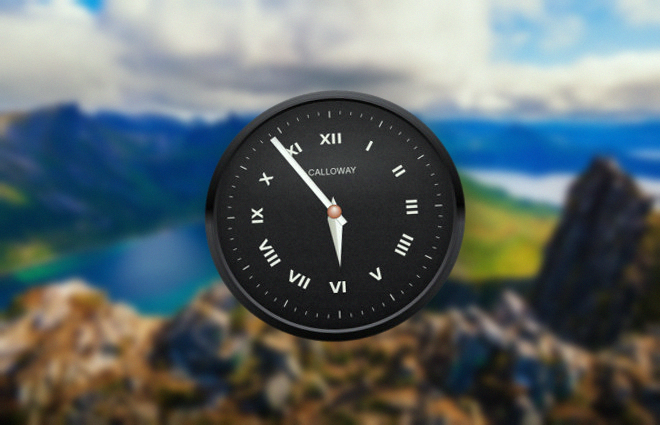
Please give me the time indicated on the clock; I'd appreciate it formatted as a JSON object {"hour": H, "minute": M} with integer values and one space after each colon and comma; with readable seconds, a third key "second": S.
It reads {"hour": 5, "minute": 54}
